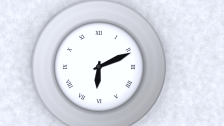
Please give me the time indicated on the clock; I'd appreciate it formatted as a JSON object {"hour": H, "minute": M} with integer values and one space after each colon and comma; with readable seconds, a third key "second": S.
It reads {"hour": 6, "minute": 11}
